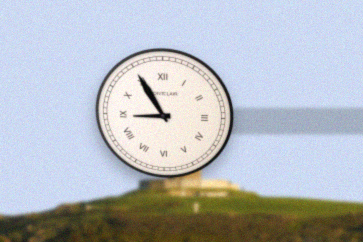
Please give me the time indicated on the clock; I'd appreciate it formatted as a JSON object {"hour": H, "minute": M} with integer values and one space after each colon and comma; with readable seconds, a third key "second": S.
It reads {"hour": 8, "minute": 55}
